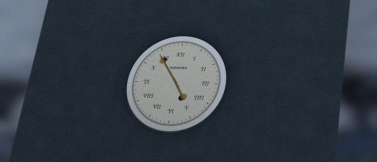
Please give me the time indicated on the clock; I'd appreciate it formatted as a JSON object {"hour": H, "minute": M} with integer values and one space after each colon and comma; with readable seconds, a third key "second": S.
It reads {"hour": 4, "minute": 54}
